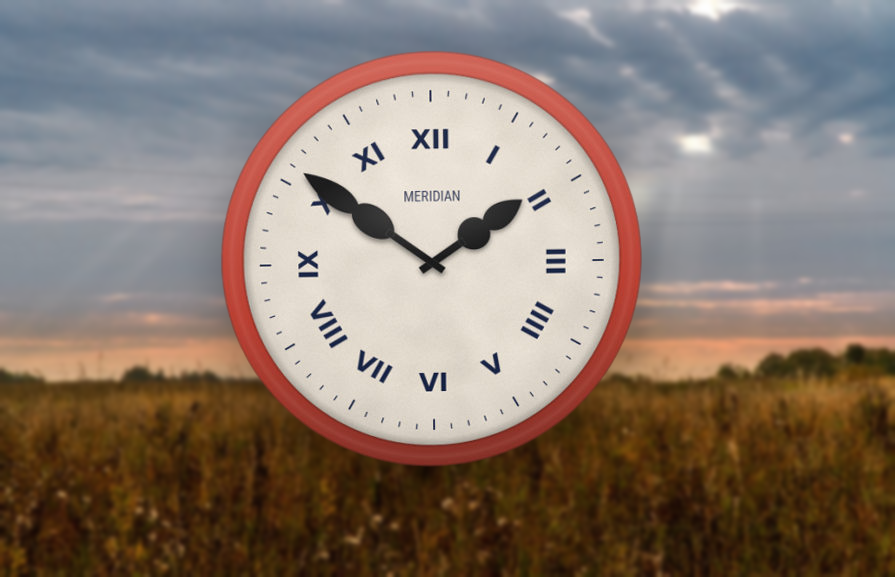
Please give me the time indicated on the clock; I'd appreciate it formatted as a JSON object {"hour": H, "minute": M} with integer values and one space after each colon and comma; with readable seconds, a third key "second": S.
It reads {"hour": 1, "minute": 51}
